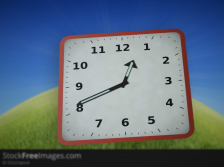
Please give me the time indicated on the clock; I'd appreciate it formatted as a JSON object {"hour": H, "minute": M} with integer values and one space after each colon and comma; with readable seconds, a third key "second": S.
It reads {"hour": 12, "minute": 41}
